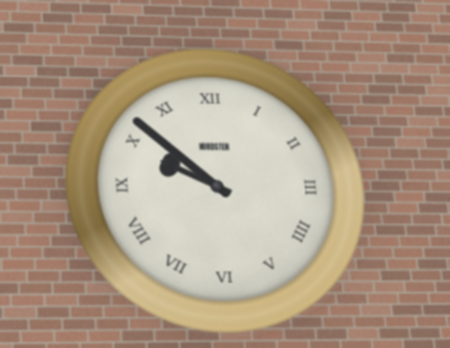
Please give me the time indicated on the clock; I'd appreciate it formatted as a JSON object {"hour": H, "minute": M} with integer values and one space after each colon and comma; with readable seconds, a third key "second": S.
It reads {"hour": 9, "minute": 52}
